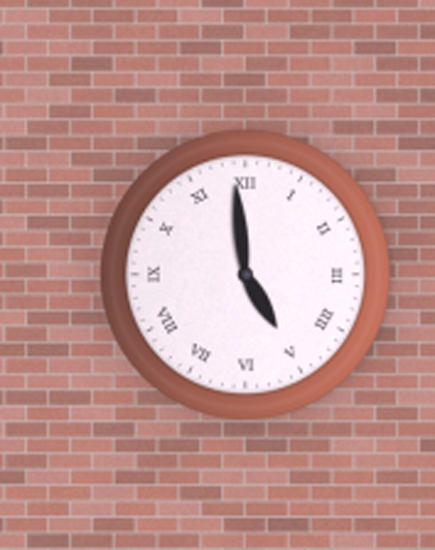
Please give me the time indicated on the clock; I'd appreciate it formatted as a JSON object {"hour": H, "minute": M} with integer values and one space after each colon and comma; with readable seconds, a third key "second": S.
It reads {"hour": 4, "minute": 59}
